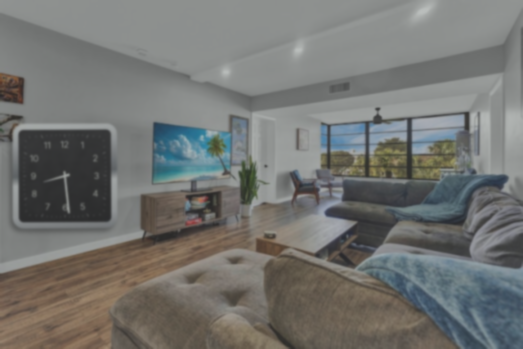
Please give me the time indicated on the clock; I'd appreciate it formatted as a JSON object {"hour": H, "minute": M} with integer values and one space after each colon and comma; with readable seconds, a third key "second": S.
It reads {"hour": 8, "minute": 29}
